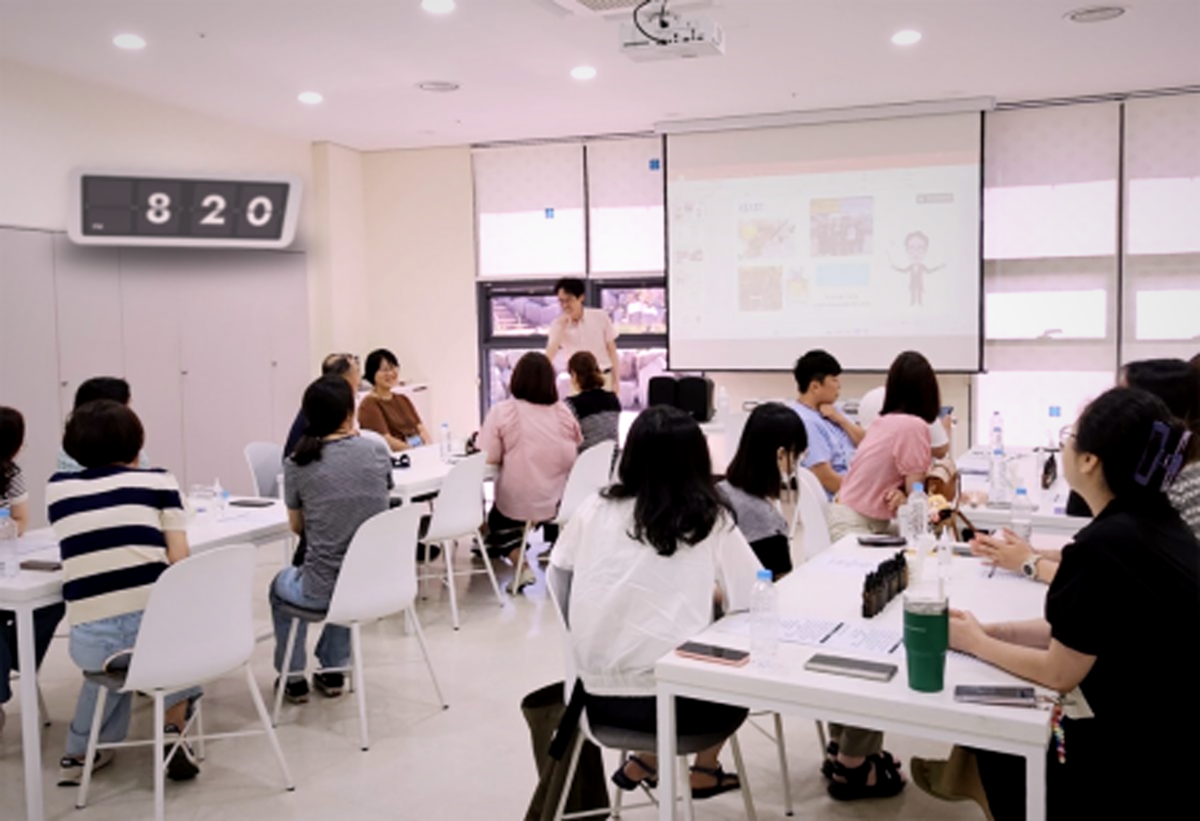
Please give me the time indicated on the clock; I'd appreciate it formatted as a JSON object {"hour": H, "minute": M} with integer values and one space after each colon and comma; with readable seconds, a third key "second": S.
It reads {"hour": 8, "minute": 20}
